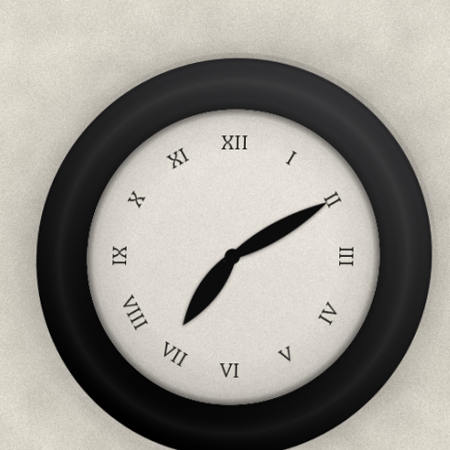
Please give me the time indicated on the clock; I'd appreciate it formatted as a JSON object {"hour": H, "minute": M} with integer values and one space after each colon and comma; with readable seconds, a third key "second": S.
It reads {"hour": 7, "minute": 10}
